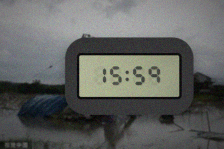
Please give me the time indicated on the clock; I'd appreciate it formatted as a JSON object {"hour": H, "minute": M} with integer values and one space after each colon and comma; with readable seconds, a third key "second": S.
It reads {"hour": 15, "minute": 59}
